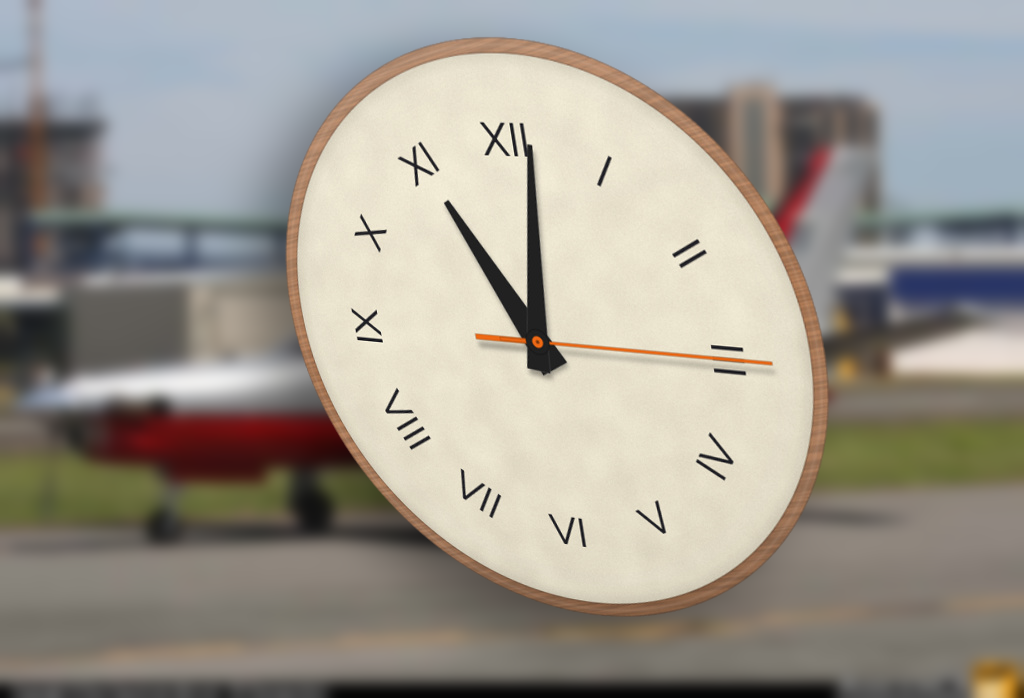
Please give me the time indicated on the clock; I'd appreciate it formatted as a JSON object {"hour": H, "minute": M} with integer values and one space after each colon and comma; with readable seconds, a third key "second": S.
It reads {"hour": 11, "minute": 1, "second": 15}
